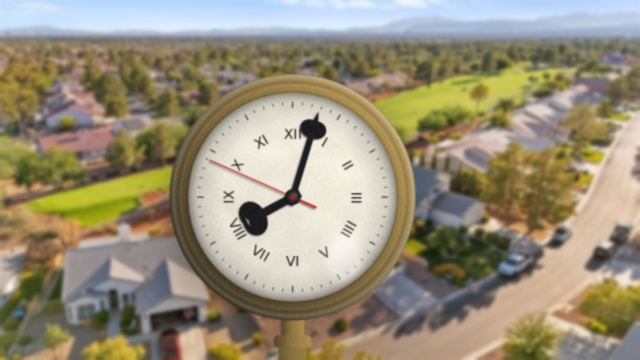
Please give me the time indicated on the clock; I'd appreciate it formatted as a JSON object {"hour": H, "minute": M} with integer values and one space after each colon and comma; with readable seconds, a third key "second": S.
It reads {"hour": 8, "minute": 2, "second": 49}
